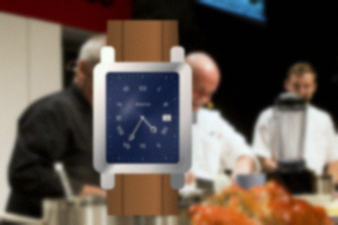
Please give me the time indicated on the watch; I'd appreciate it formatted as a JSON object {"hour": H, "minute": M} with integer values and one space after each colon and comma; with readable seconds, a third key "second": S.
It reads {"hour": 4, "minute": 35}
